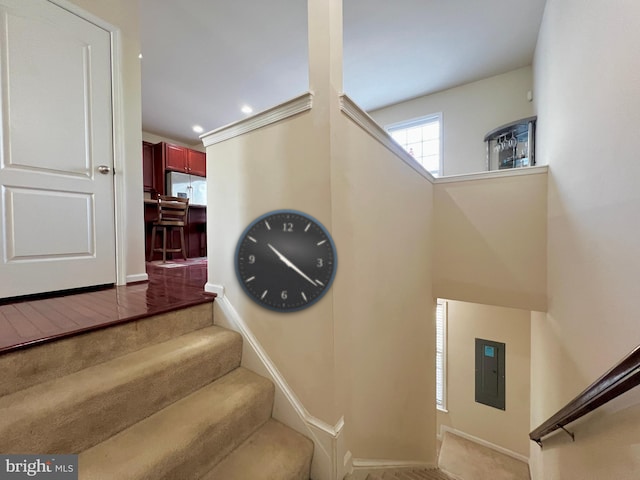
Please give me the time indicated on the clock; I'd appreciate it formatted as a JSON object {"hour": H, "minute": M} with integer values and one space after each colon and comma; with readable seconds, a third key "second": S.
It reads {"hour": 10, "minute": 21}
